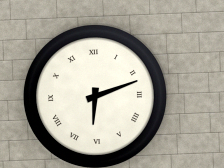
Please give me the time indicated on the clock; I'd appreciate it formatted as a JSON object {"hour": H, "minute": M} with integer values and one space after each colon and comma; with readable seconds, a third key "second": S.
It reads {"hour": 6, "minute": 12}
